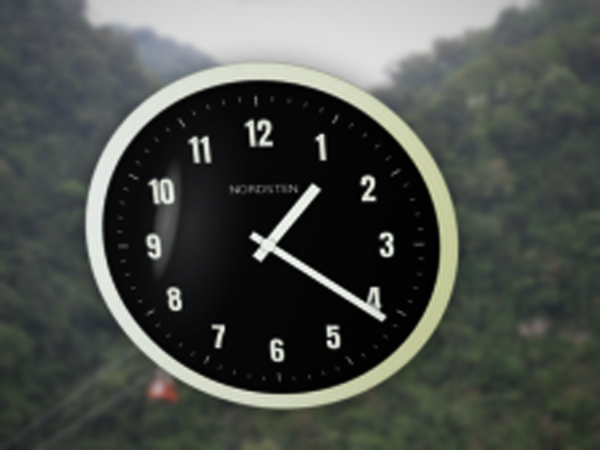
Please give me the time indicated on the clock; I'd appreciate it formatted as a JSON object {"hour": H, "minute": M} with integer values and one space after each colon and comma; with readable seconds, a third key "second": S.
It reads {"hour": 1, "minute": 21}
